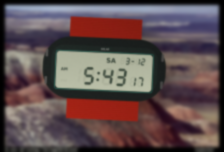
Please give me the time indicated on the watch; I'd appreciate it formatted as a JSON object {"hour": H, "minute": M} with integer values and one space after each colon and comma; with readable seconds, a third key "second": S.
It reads {"hour": 5, "minute": 43, "second": 17}
